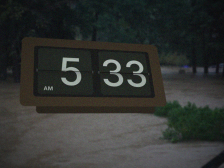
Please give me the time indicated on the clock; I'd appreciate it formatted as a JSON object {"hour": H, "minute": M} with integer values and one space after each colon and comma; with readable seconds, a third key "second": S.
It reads {"hour": 5, "minute": 33}
